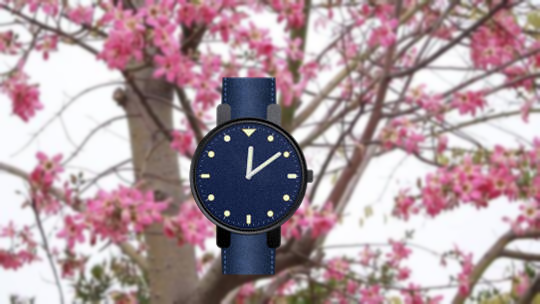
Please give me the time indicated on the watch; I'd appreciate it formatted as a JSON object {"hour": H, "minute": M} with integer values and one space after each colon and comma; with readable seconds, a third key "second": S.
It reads {"hour": 12, "minute": 9}
